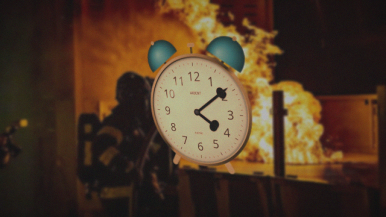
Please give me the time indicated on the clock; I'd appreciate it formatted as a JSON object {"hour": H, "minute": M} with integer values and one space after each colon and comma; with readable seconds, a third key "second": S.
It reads {"hour": 4, "minute": 9}
